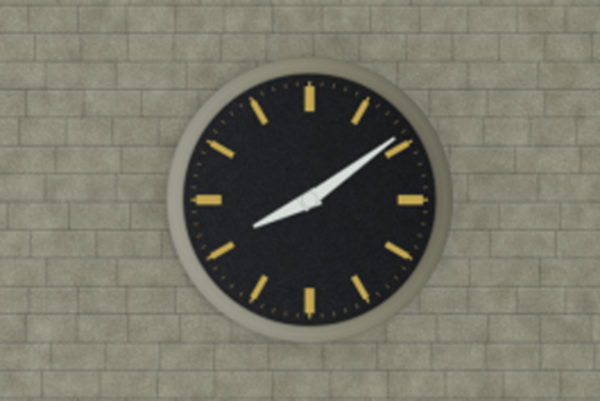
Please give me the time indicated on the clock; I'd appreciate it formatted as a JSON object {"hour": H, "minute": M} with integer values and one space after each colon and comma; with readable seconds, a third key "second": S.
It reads {"hour": 8, "minute": 9}
